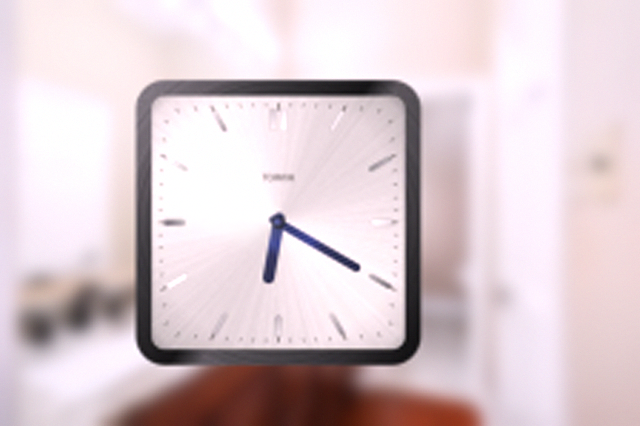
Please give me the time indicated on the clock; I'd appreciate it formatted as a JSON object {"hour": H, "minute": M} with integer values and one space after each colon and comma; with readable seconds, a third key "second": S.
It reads {"hour": 6, "minute": 20}
